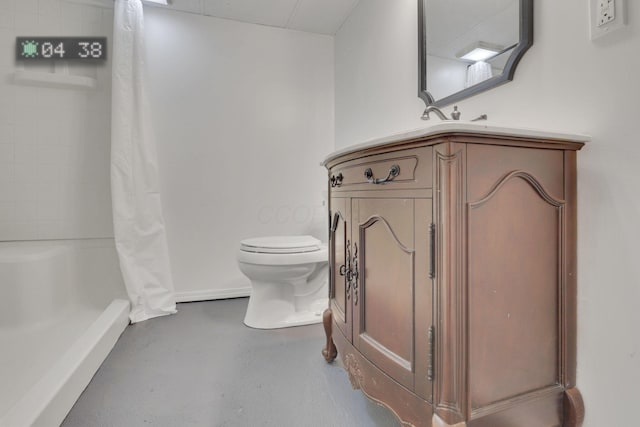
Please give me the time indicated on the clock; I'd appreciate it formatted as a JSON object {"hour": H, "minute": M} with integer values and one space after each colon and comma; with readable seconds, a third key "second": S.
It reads {"hour": 4, "minute": 38}
